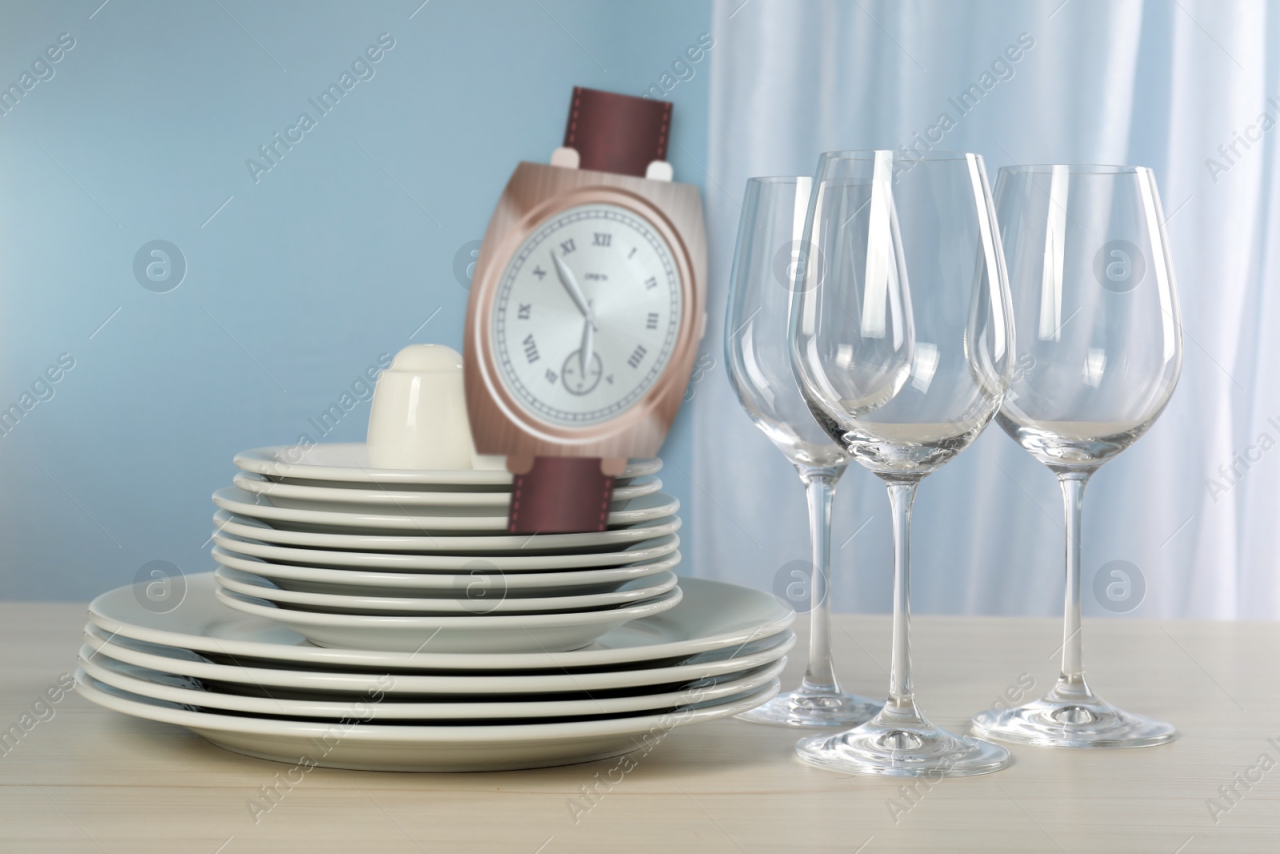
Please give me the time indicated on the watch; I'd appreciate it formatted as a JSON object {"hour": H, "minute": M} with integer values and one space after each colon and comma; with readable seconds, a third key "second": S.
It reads {"hour": 5, "minute": 53}
